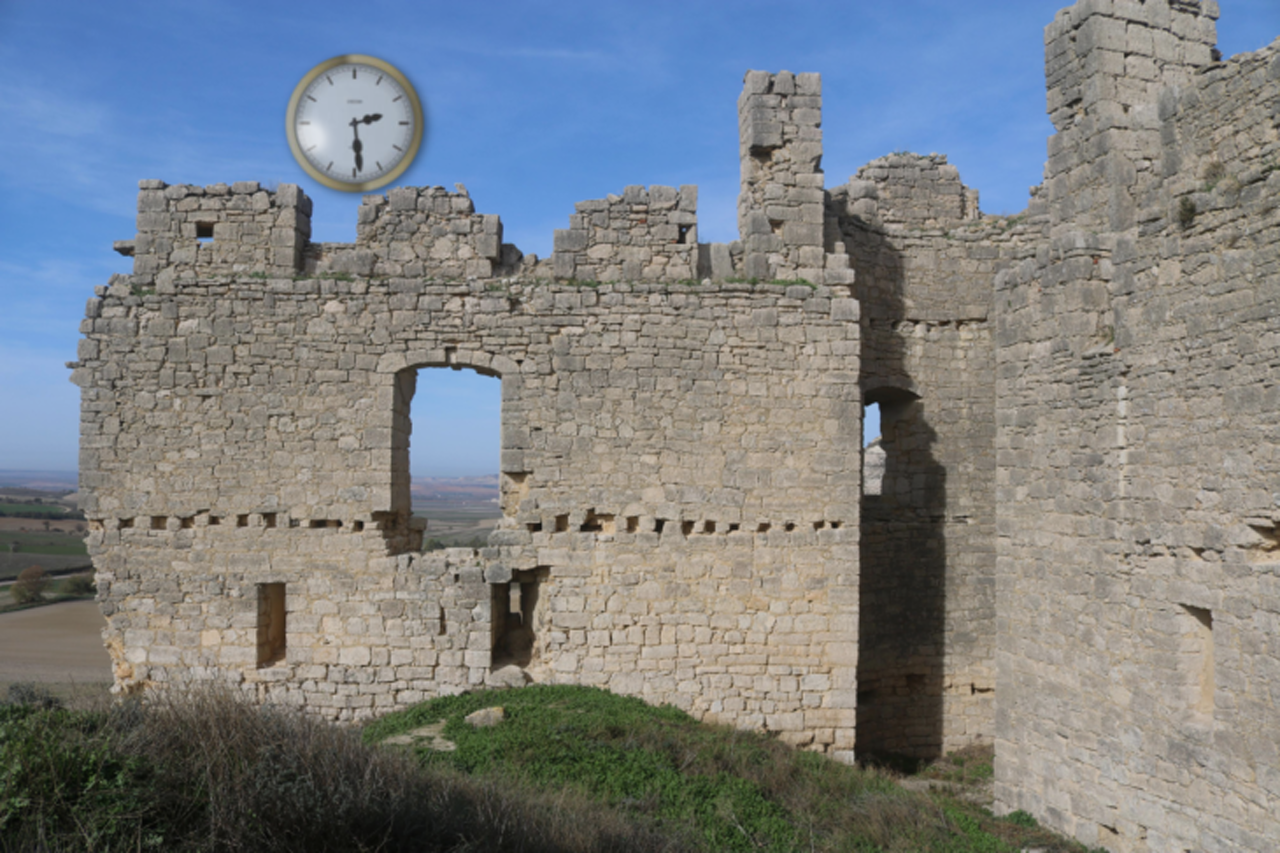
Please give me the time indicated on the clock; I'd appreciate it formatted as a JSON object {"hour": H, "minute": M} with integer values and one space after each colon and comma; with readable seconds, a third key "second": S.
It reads {"hour": 2, "minute": 29}
